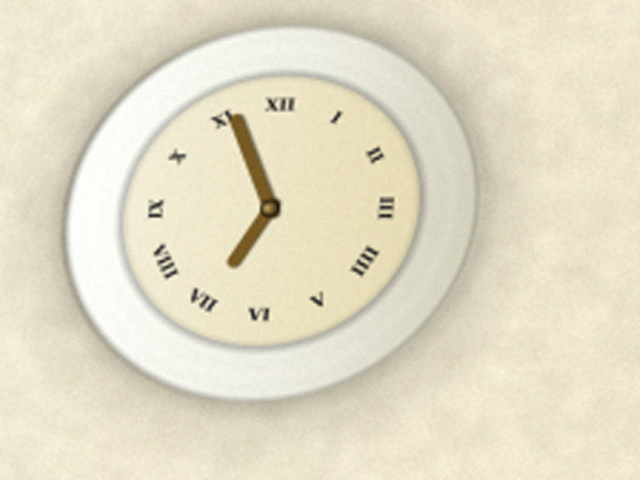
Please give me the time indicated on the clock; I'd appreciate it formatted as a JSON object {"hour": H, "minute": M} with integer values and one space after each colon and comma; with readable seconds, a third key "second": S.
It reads {"hour": 6, "minute": 56}
